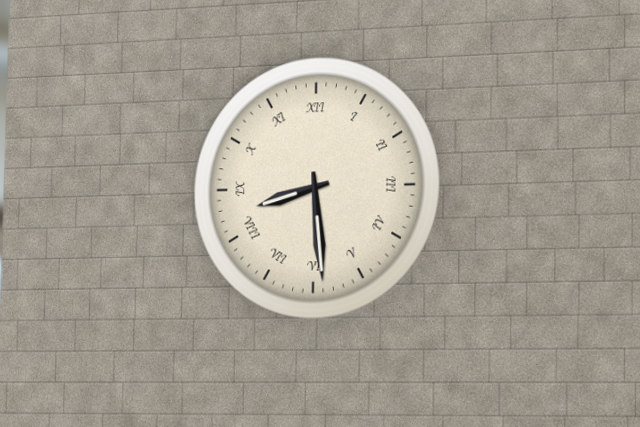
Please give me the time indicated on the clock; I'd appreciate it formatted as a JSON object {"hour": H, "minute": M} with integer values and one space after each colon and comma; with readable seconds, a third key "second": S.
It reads {"hour": 8, "minute": 29}
